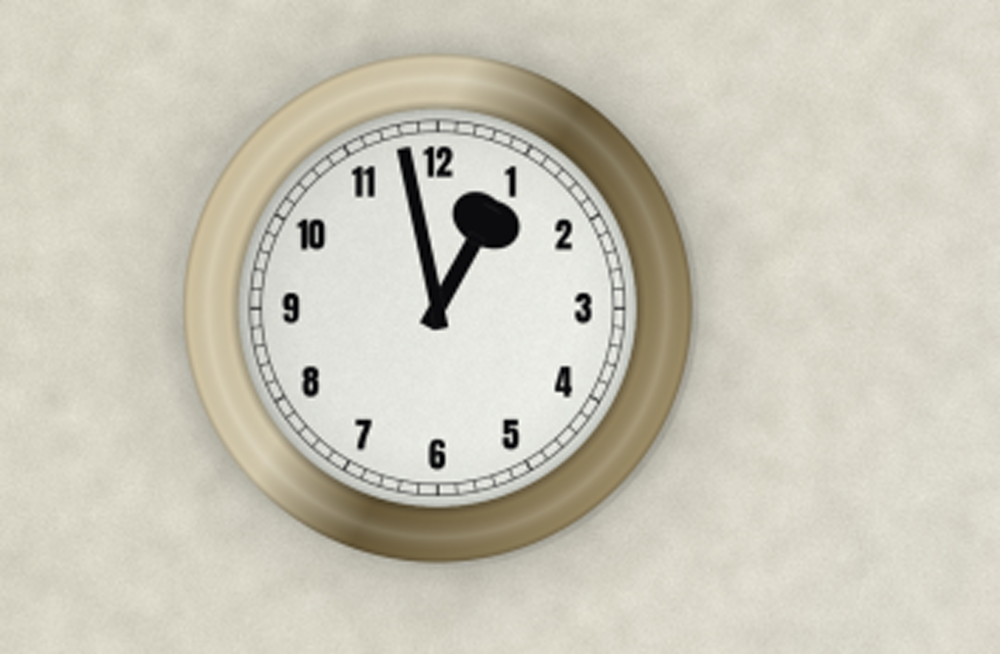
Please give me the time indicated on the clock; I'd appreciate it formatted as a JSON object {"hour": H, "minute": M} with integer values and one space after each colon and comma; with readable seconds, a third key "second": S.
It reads {"hour": 12, "minute": 58}
